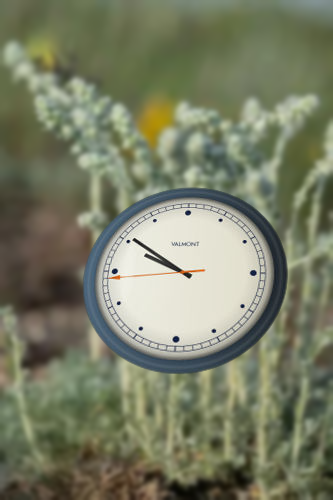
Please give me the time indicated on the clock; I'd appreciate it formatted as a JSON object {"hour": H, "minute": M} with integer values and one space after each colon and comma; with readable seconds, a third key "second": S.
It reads {"hour": 9, "minute": 50, "second": 44}
